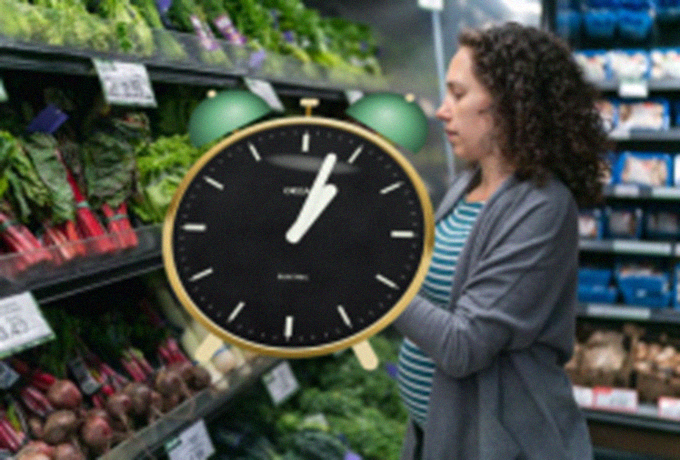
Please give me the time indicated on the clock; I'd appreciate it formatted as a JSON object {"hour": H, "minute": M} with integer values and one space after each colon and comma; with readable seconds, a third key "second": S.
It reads {"hour": 1, "minute": 3}
